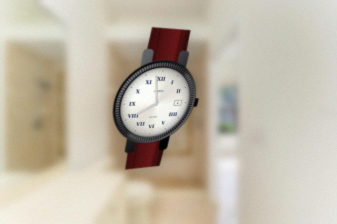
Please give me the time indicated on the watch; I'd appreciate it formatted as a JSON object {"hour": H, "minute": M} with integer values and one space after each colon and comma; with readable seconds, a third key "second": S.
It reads {"hour": 7, "minute": 58}
